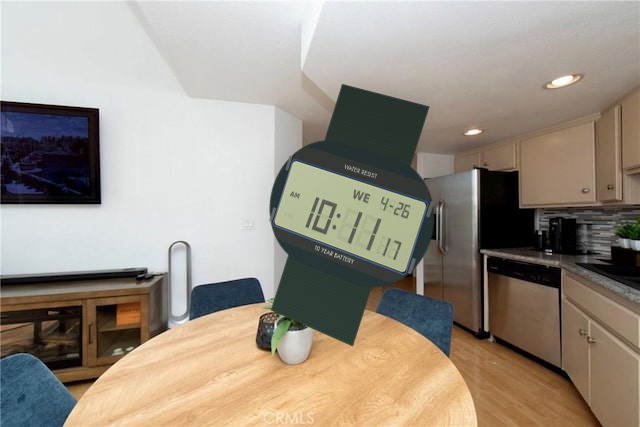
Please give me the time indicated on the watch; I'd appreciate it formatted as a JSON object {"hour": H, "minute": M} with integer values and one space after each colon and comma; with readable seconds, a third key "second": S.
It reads {"hour": 10, "minute": 11, "second": 17}
